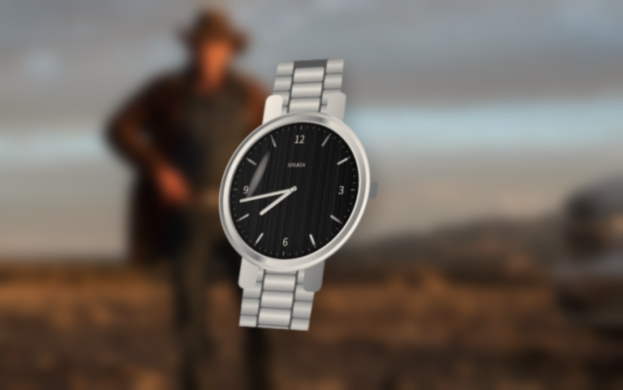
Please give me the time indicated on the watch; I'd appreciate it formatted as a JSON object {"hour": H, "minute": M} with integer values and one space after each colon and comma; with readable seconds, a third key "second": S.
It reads {"hour": 7, "minute": 43}
